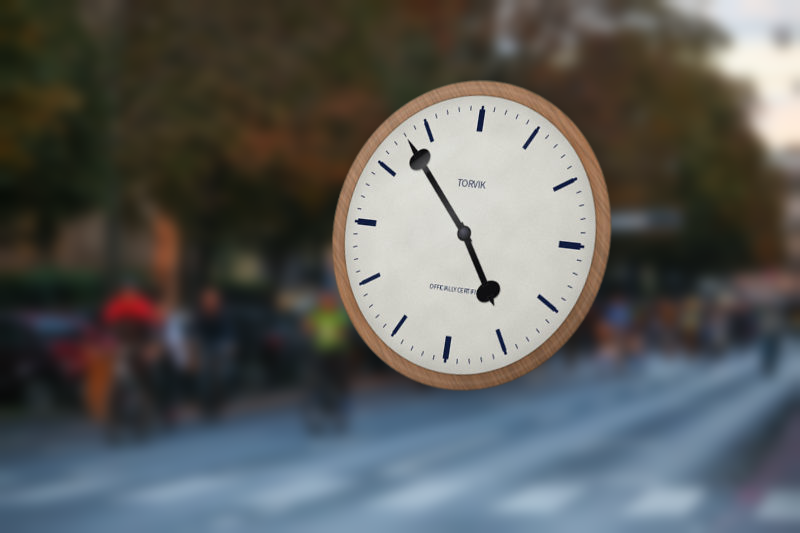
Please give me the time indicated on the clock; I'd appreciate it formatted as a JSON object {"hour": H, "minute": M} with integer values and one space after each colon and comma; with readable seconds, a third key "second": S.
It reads {"hour": 4, "minute": 53}
